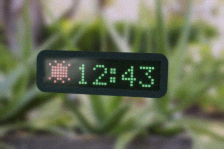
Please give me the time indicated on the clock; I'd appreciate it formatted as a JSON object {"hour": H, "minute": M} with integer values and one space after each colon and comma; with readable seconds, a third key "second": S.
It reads {"hour": 12, "minute": 43}
